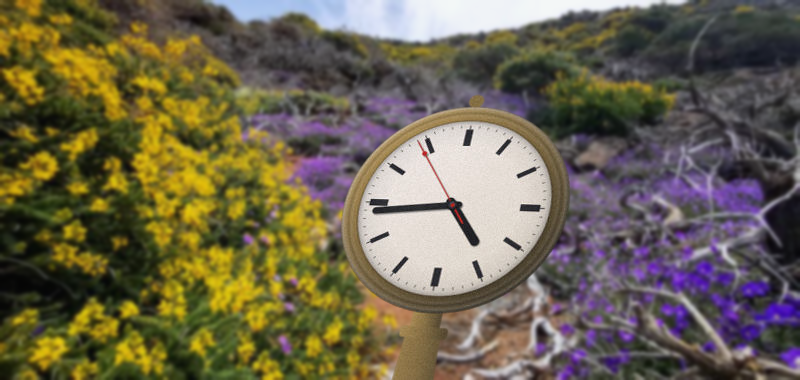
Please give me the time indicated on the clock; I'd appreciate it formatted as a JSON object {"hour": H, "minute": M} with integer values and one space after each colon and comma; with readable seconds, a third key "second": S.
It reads {"hour": 4, "minute": 43, "second": 54}
